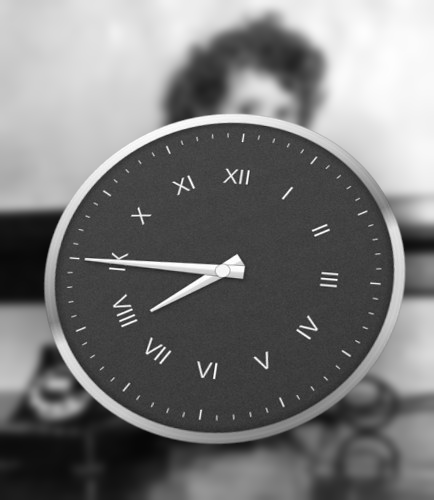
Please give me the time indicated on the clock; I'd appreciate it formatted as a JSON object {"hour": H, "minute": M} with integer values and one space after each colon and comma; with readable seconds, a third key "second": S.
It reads {"hour": 7, "minute": 45}
